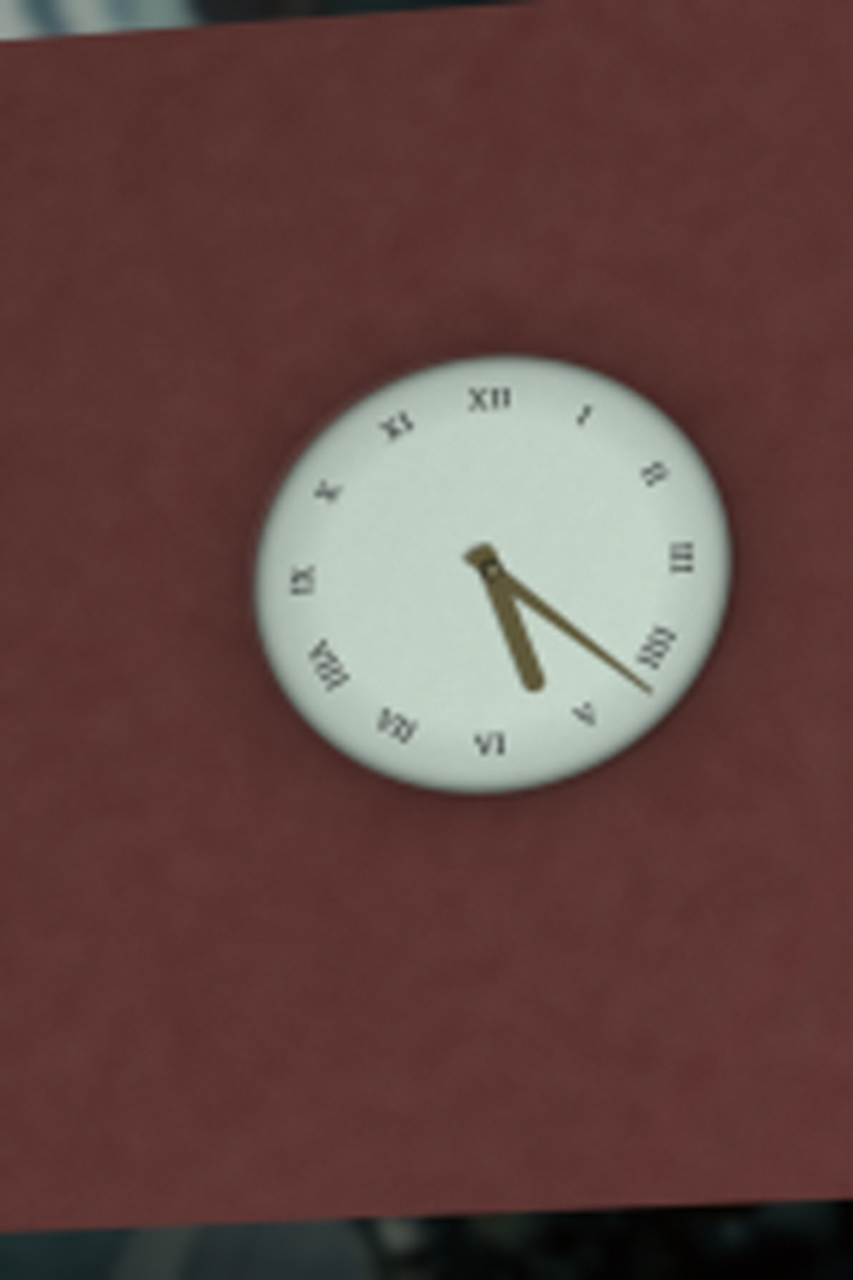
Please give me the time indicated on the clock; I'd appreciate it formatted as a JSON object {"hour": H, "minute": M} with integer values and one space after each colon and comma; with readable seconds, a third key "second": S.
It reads {"hour": 5, "minute": 22}
